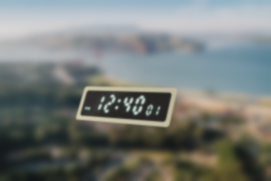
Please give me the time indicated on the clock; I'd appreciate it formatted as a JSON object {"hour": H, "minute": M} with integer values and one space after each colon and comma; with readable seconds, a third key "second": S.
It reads {"hour": 12, "minute": 40}
